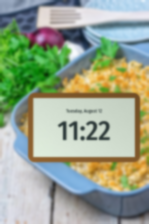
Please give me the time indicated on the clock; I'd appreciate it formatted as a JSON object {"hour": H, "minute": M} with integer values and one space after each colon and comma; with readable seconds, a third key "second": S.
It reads {"hour": 11, "minute": 22}
